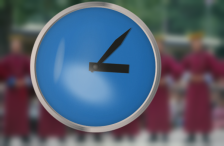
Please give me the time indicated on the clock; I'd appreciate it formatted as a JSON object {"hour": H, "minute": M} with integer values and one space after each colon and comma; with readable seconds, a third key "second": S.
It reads {"hour": 3, "minute": 7}
